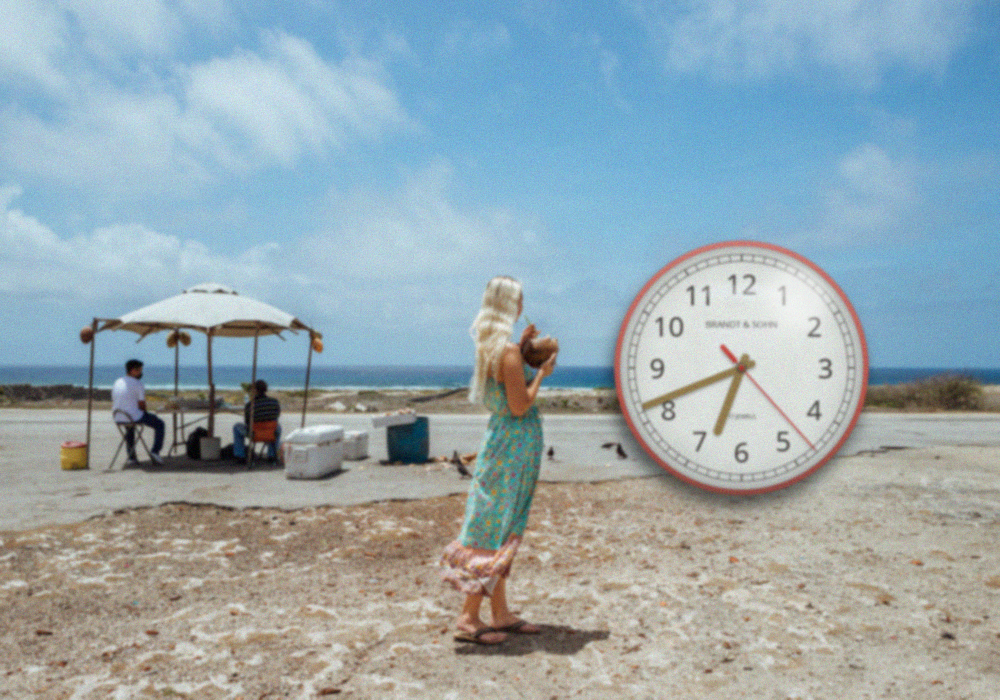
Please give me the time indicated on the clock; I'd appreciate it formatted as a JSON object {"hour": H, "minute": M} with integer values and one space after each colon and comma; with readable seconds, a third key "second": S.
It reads {"hour": 6, "minute": 41, "second": 23}
